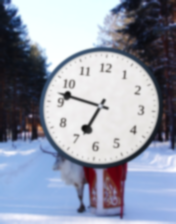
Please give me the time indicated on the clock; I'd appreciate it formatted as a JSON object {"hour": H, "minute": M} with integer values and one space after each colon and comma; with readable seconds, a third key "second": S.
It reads {"hour": 6, "minute": 47}
